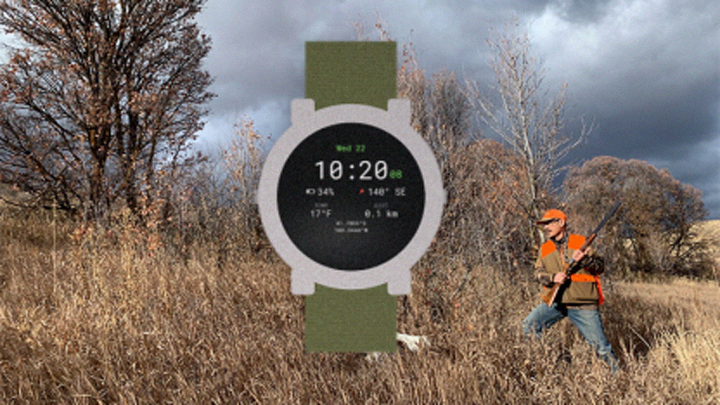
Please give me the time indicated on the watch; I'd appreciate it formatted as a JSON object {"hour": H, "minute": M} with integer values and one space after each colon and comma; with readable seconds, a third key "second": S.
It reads {"hour": 10, "minute": 20}
